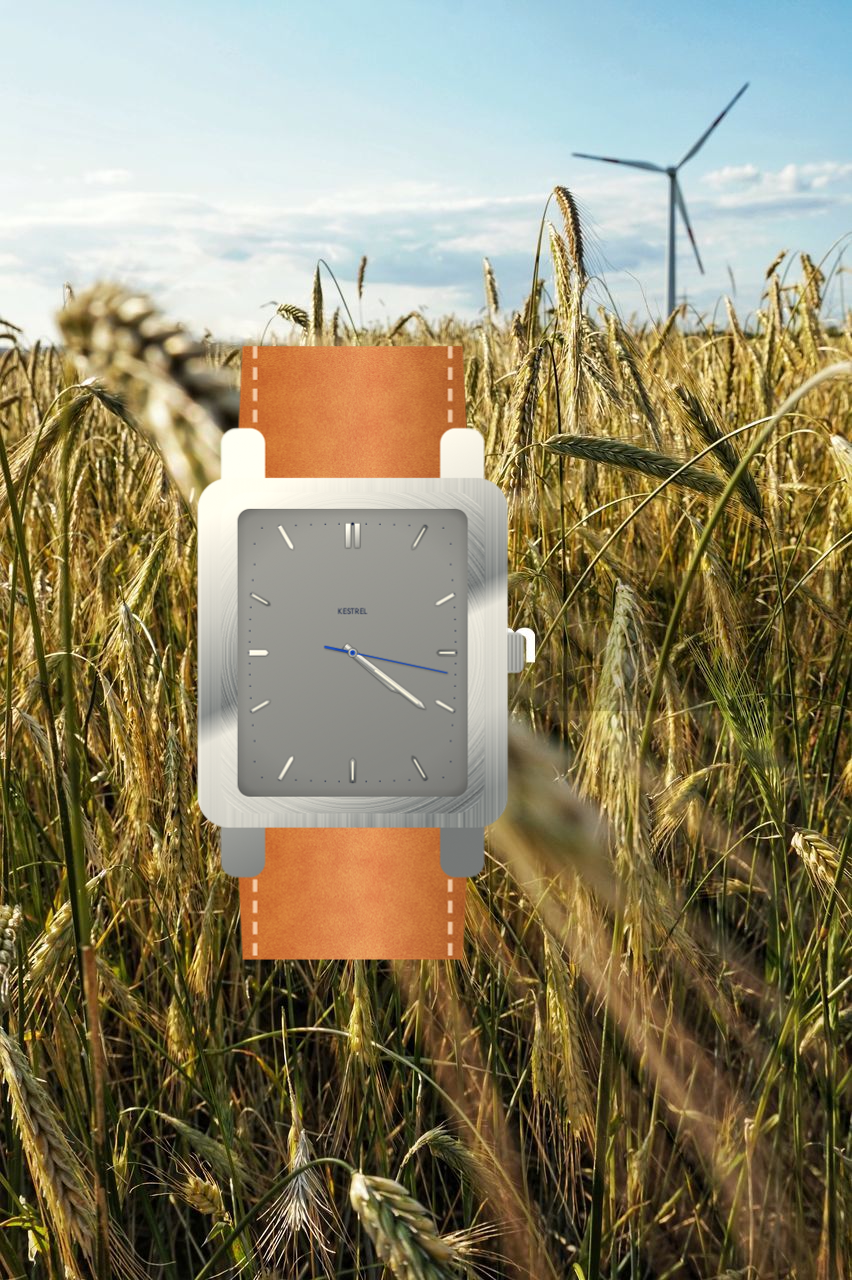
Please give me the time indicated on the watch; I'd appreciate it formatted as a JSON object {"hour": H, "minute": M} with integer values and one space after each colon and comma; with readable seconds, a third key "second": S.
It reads {"hour": 4, "minute": 21, "second": 17}
